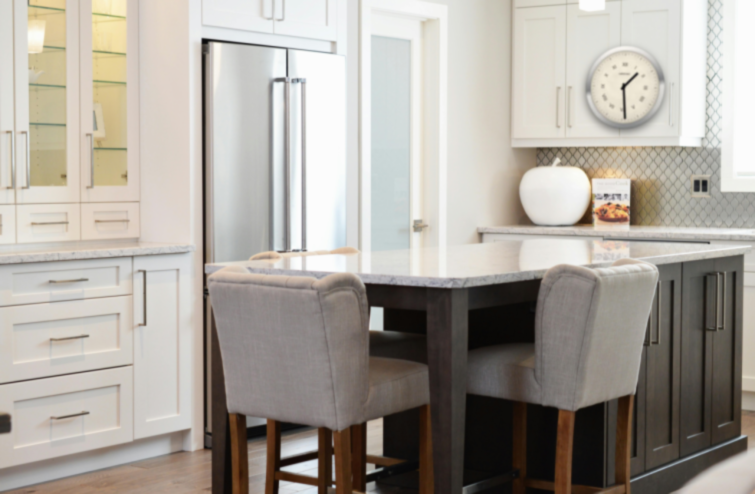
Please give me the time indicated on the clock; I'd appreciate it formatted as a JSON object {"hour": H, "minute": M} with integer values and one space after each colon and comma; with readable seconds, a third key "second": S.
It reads {"hour": 1, "minute": 29}
